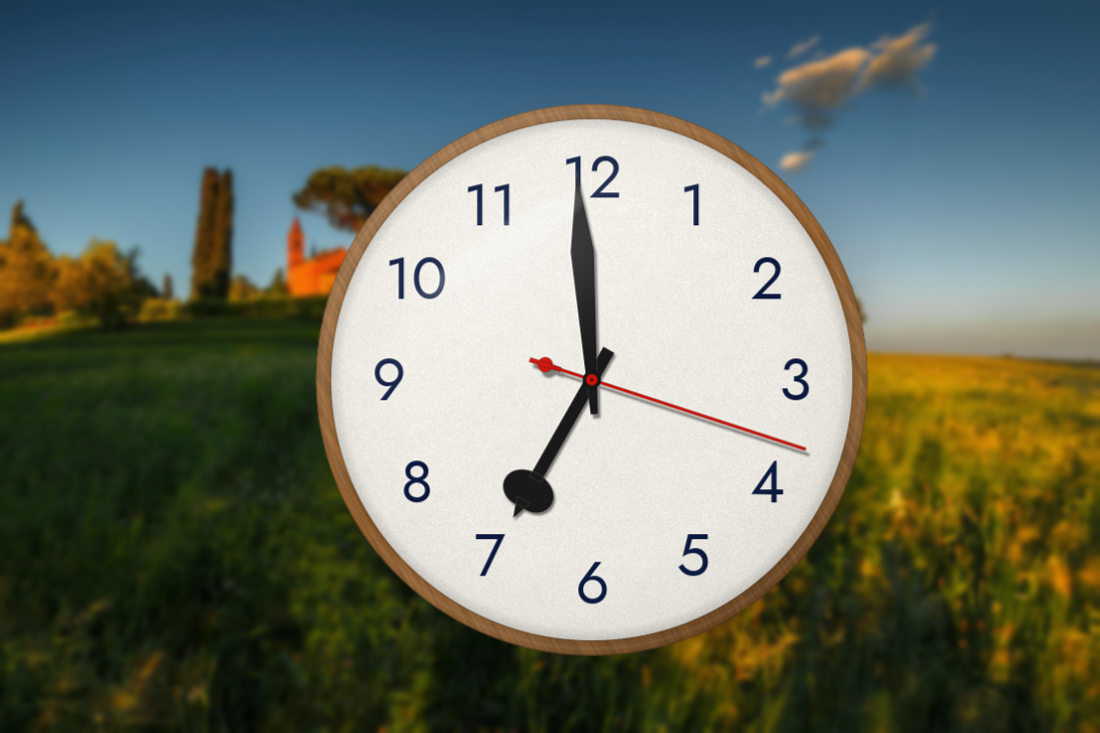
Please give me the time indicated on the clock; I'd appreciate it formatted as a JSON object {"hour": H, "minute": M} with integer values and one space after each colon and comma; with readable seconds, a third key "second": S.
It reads {"hour": 6, "minute": 59, "second": 18}
